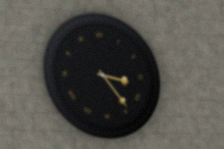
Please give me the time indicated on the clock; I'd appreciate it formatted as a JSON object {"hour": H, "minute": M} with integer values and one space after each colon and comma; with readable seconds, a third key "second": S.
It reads {"hour": 3, "minute": 24}
